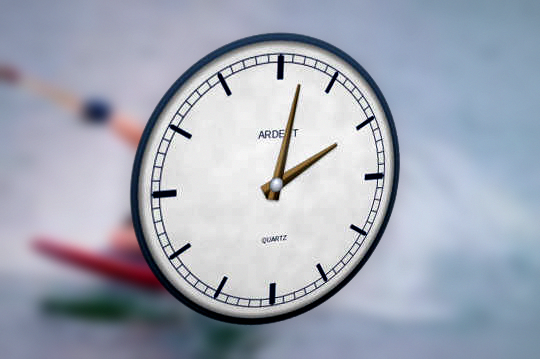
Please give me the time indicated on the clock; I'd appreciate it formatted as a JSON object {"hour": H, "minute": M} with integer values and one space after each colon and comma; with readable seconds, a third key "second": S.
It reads {"hour": 2, "minute": 2}
